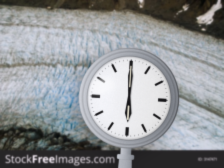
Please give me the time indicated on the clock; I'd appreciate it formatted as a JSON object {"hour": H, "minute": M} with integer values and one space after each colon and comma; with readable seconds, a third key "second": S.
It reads {"hour": 6, "minute": 0}
